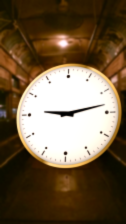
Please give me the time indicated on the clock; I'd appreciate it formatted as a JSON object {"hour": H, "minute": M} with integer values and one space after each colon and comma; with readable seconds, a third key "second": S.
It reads {"hour": 9, "minute": 13}
